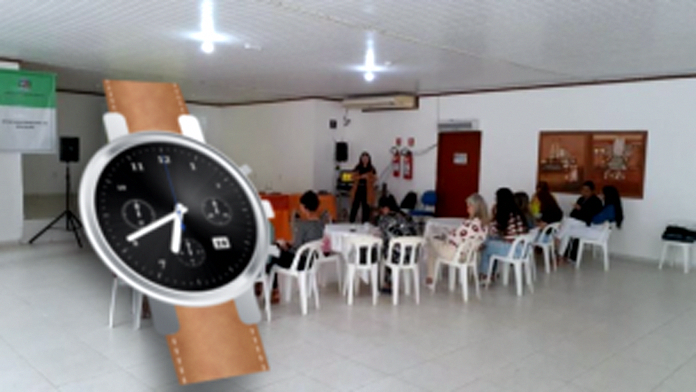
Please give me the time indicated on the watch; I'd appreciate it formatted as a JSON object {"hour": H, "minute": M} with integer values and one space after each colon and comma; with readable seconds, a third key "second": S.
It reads {"hour": 6, "minute": 41}
